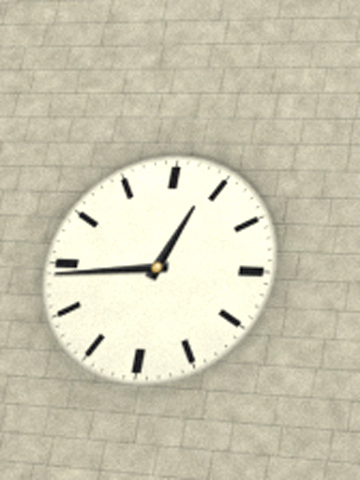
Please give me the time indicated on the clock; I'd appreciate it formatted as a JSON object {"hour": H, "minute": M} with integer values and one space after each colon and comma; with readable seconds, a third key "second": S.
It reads {"hour": 12, "minute": 44}
